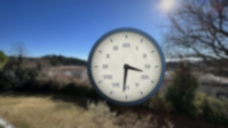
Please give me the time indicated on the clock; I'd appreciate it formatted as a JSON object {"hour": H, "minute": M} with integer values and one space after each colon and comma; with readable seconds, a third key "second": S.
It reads {"hour": 3, "minute": 31}
